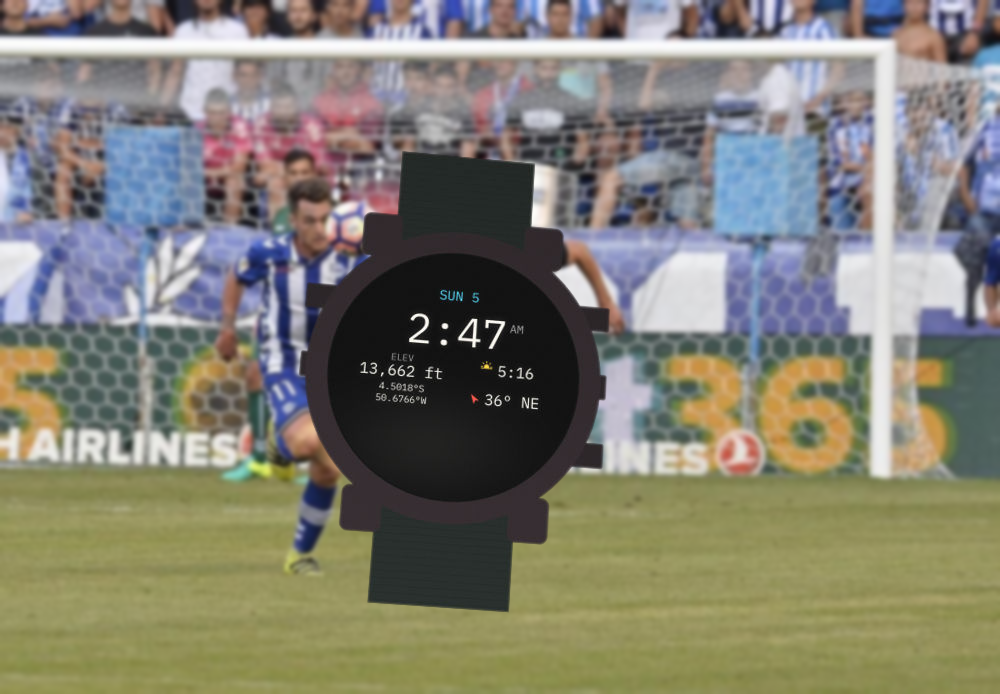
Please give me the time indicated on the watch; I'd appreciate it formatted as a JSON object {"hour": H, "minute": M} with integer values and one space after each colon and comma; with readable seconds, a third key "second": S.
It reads {"hour": 2, "minute": 47}
